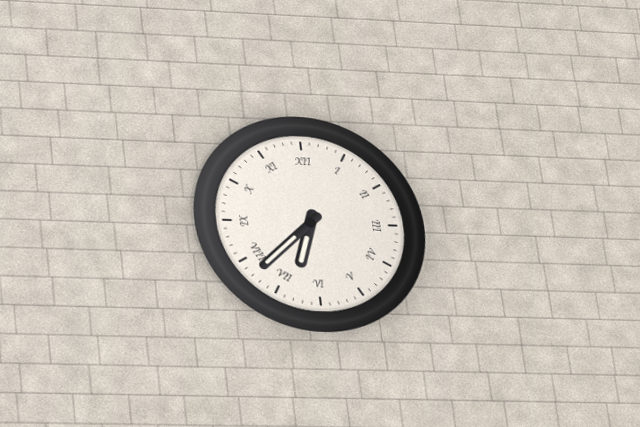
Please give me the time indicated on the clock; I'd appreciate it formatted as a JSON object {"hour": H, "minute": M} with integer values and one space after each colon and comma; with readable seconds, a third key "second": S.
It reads {"hour": 6, "minute": 38}
